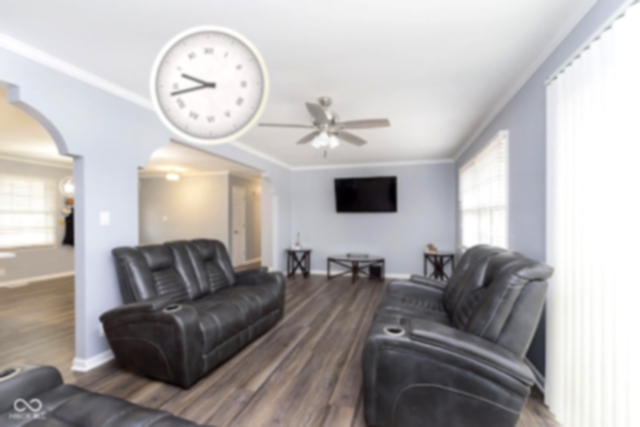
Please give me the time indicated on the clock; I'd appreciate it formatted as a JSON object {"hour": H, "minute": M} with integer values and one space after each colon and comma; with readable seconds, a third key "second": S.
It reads {"hour": 9, "minute": 43}
